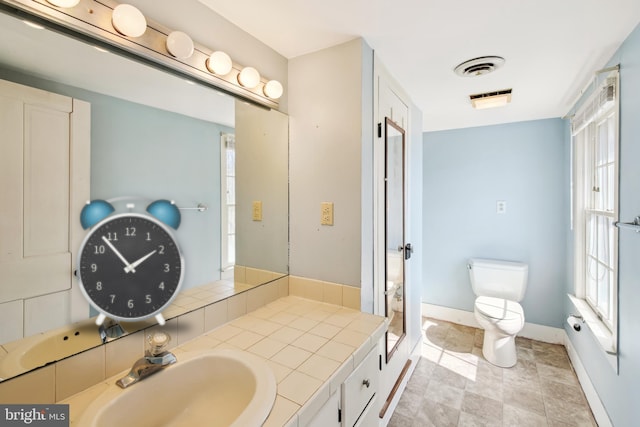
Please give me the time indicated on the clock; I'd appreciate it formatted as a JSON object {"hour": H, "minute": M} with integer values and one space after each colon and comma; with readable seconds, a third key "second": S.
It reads {"hour": 1, "minute": 53}
